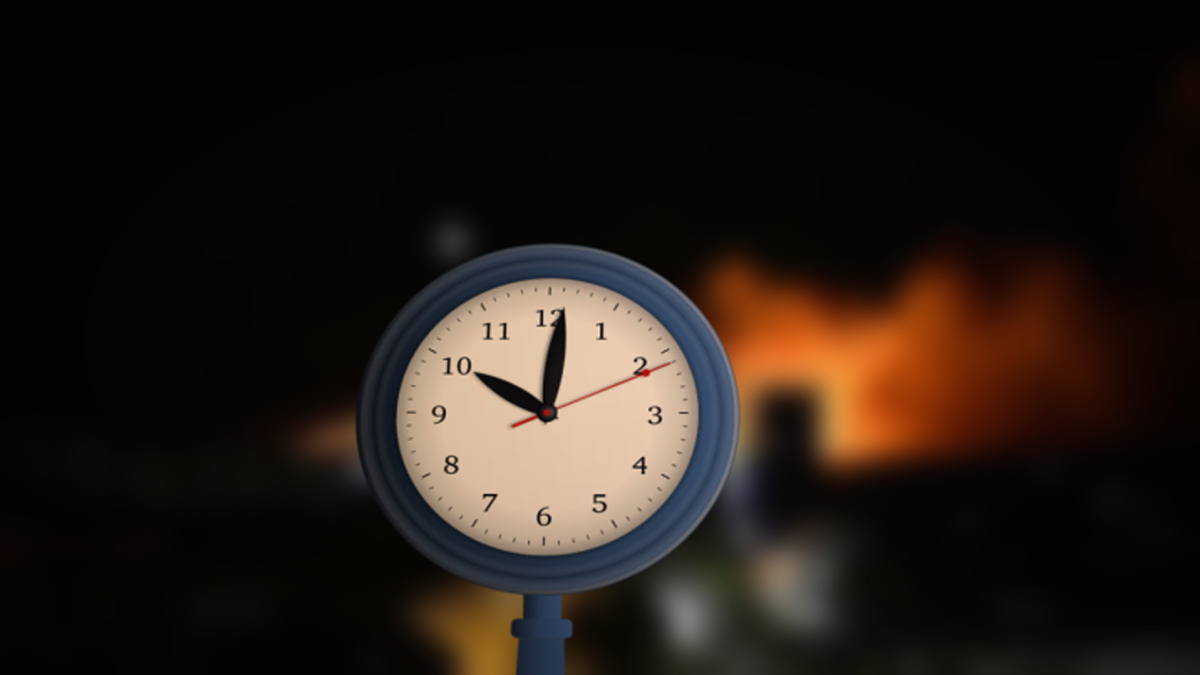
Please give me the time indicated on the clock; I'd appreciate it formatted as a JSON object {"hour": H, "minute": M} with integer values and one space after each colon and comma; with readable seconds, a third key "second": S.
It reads {"hour": 10, "minute": 1, "second": 11}
